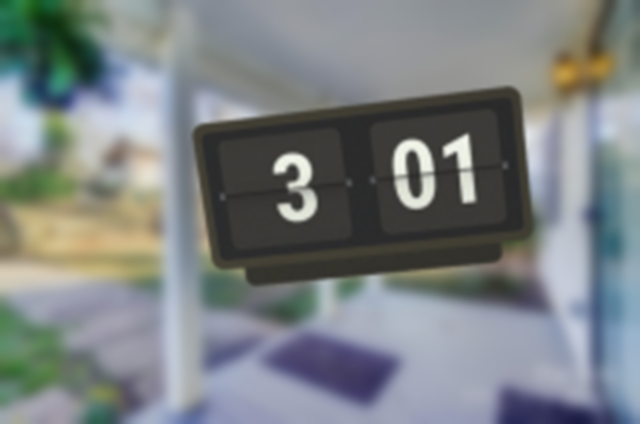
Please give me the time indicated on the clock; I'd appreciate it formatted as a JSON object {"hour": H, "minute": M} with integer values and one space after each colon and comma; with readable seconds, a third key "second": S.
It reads {"hour": 3, "minute": 1}
